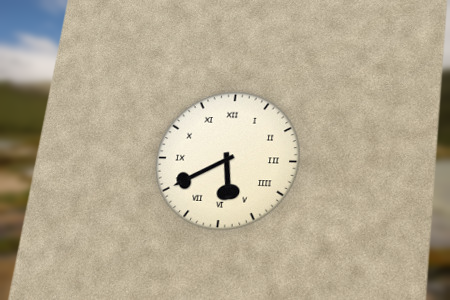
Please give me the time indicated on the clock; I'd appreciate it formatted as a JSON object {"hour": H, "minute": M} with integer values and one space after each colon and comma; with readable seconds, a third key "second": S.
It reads {"hour": 5, "minute": 40}
